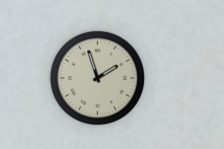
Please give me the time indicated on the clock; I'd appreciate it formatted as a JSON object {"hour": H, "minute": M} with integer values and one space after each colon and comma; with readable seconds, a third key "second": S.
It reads {"hour": 1, "minute": 57}
